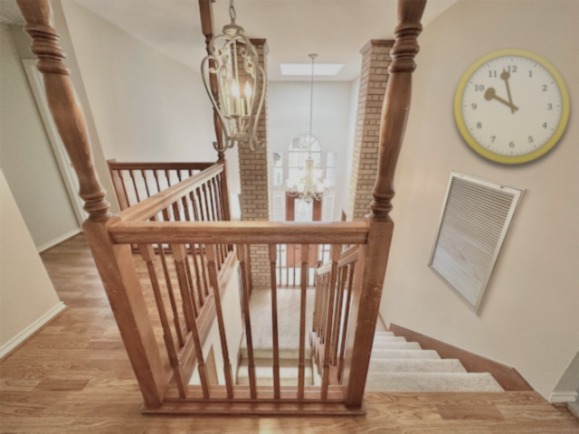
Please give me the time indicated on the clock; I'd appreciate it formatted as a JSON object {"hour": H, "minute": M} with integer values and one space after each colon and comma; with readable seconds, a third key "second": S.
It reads {"hour": 9, "minute": 58}
